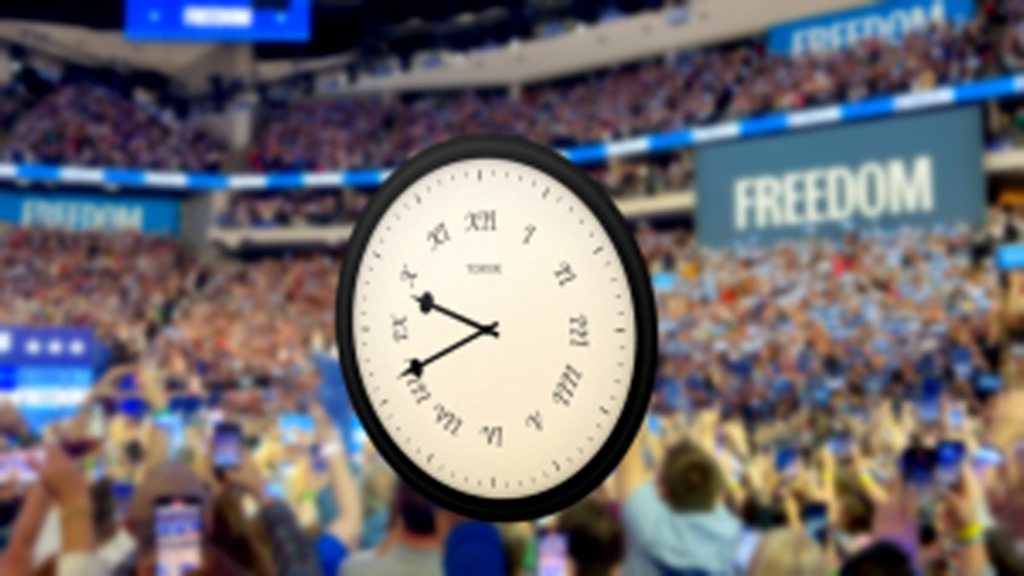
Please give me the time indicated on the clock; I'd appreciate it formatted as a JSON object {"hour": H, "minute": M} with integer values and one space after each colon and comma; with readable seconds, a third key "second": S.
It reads {"hour": 9, "minute": 41}
